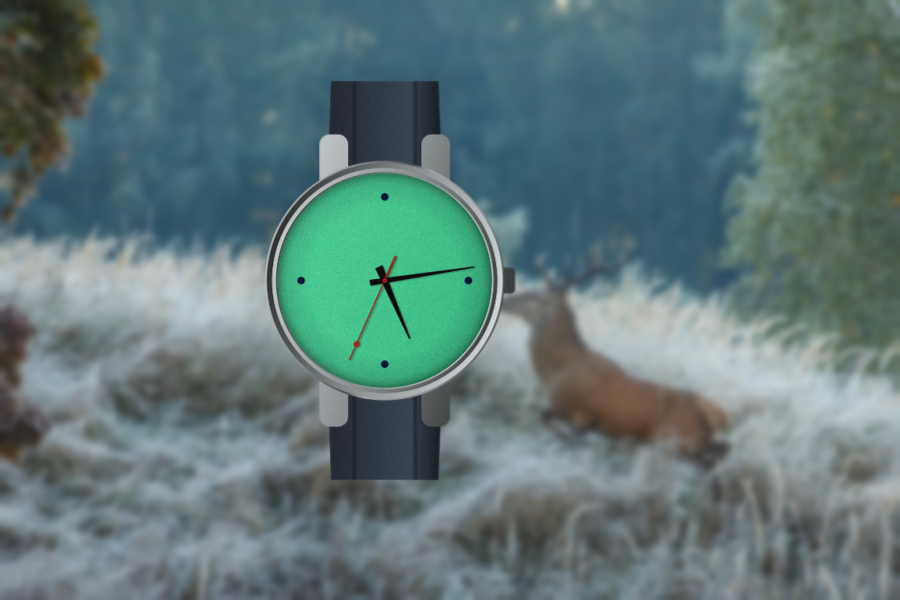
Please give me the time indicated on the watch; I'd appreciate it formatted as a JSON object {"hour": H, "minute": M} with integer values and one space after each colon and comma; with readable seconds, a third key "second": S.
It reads {"hour": 5, "minute": 13, "second": 34}
